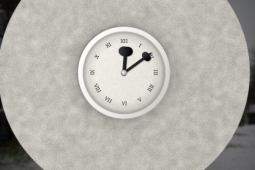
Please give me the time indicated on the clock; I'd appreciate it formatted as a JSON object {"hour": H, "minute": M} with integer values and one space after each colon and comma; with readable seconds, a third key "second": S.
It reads {"hour": 12, "minute": 9}
